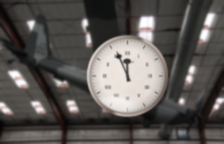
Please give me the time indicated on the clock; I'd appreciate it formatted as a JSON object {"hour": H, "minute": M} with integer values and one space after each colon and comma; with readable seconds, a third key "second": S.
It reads {"hour": 11, "minute": 56}
